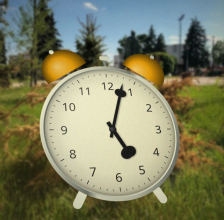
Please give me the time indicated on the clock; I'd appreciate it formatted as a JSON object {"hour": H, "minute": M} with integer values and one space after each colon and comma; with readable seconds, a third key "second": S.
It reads {"hour": 5, "minute": 3}
